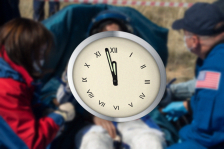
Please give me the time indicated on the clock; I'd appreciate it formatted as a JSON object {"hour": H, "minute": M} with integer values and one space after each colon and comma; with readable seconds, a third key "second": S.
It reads {"hour": 11, "minute": 58}
